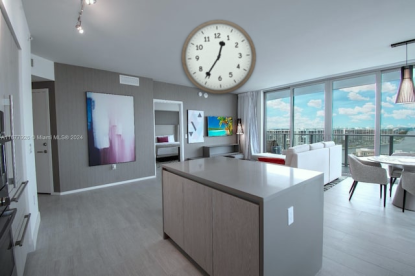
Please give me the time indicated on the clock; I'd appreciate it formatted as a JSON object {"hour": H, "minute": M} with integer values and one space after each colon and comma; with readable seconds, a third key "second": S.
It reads {"hour": 12, "minute": 36}
